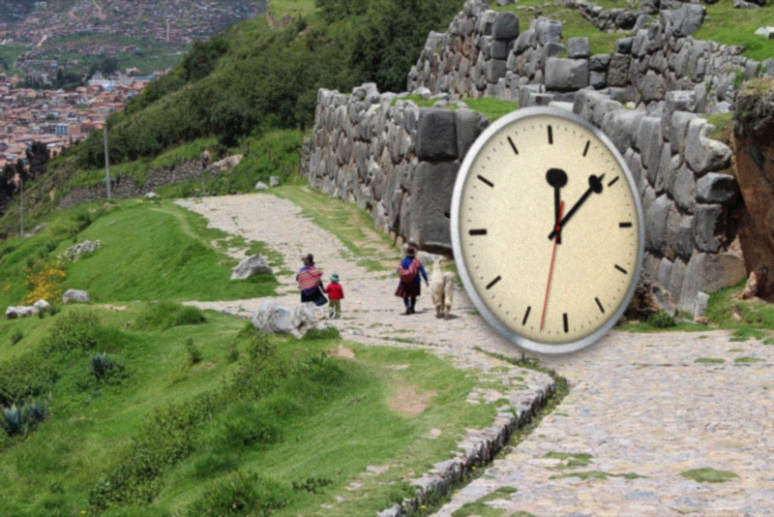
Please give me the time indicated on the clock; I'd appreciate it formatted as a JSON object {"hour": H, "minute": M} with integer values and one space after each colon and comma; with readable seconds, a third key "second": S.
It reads {"hour": 12, "minute": 8, "second": 33}
